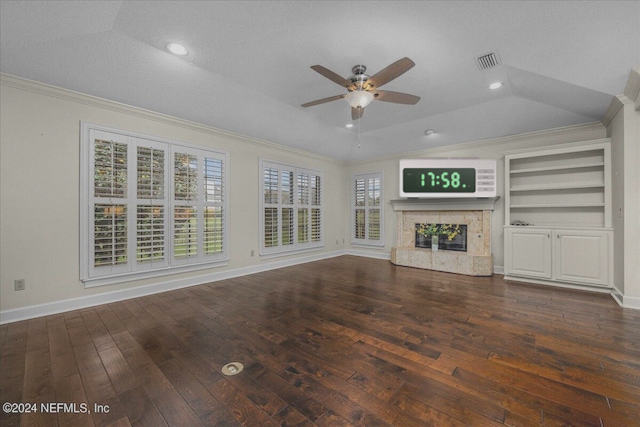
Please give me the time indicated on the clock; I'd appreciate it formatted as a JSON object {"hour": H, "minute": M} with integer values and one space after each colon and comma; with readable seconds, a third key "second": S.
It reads {"hour": 17, "minute": 58}
